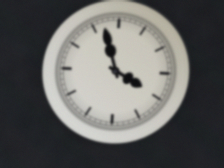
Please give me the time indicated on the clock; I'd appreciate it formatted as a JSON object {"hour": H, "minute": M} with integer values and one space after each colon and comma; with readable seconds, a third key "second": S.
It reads {"hour": 3, "minute": 57}
